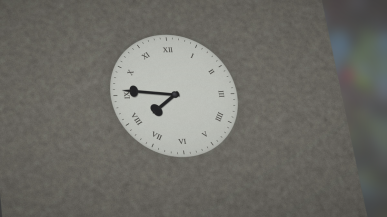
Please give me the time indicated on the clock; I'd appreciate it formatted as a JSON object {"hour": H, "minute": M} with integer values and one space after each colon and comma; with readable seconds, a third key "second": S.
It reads {"hour": 7, "minute": 46}
